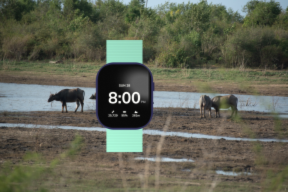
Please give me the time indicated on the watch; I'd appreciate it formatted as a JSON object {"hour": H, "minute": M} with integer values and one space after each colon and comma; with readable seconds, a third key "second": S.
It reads {"hour": 8, "minute": 0}
